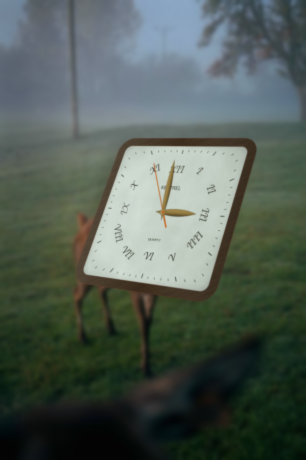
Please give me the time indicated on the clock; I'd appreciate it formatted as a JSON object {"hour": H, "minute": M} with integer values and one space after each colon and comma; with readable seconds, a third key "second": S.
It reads {"hour": 2, "minute": 58, "second": 55}
